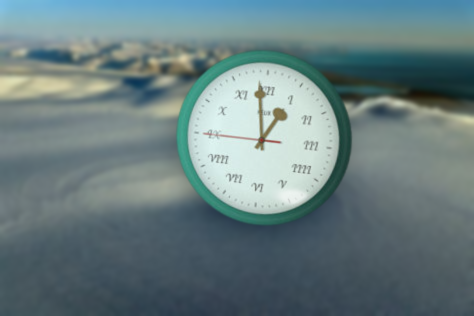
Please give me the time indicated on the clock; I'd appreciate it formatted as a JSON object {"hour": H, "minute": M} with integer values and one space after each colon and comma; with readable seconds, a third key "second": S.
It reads {"hour": 12, "minute": 58, "second": 45}
